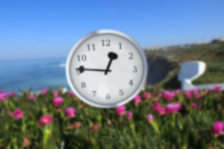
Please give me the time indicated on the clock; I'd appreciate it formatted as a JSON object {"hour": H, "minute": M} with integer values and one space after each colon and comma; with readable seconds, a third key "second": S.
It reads {"hour": 12, "minute": 46}
